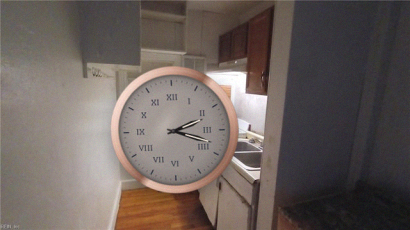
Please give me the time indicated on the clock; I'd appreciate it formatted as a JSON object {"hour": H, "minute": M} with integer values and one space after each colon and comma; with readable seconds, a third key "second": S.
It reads {"hour": 2, "minute": 18}
